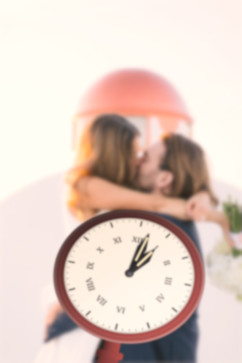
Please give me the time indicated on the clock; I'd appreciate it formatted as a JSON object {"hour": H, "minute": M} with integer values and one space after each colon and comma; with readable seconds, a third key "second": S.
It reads {"hour": 1, "minute": 2}
